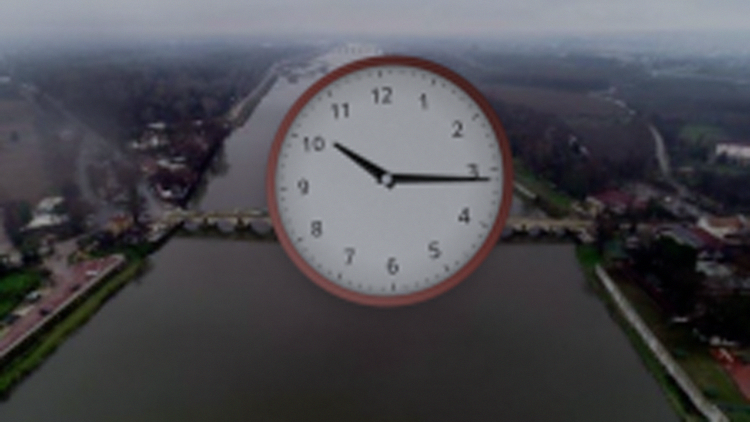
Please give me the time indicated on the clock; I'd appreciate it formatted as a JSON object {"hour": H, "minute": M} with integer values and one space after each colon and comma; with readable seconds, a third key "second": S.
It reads {"hour": 10, "minute": 16}
